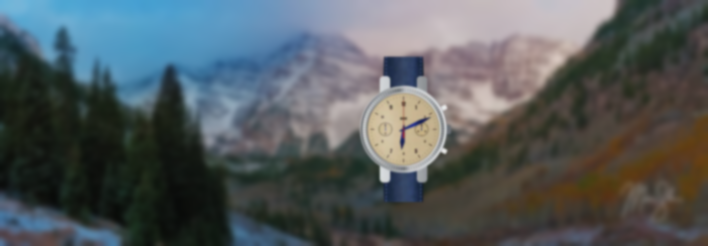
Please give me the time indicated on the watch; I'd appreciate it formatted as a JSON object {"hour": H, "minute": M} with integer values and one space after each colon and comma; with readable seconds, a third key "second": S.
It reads {"hour": 6, "minute": 11}
